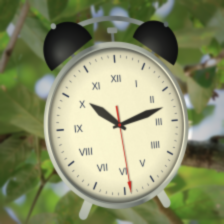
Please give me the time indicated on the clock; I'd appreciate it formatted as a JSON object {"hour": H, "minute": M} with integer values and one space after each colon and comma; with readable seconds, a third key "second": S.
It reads {"hour": 10, "minute": 12, "second": 29}
